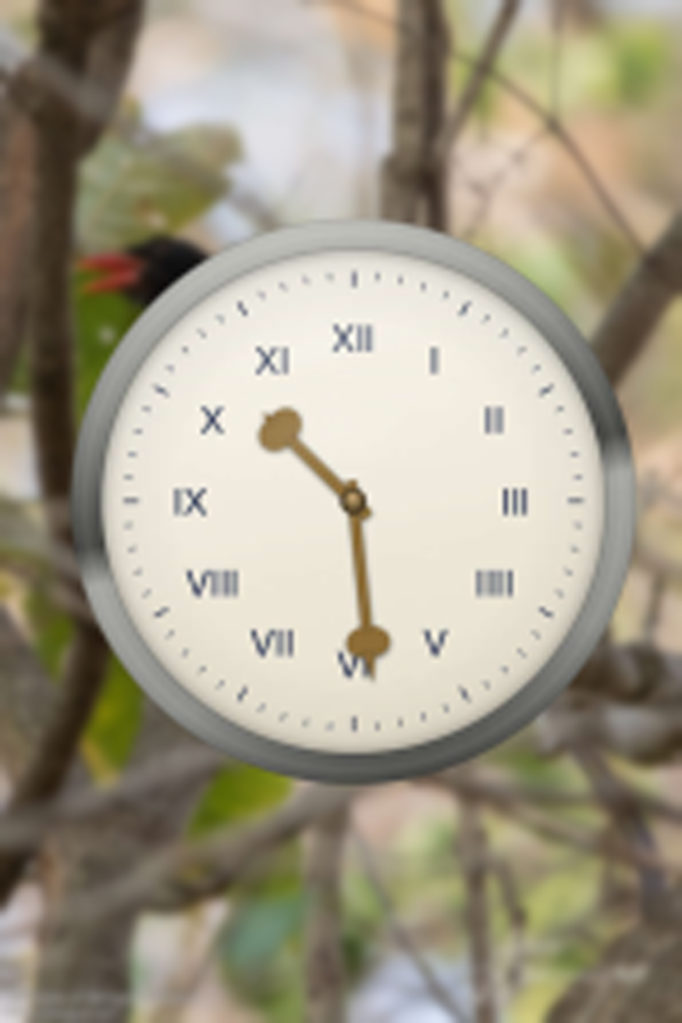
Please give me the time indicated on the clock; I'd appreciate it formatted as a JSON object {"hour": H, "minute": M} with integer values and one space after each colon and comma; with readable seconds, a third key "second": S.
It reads {"hour": 10, "minute": 29}
